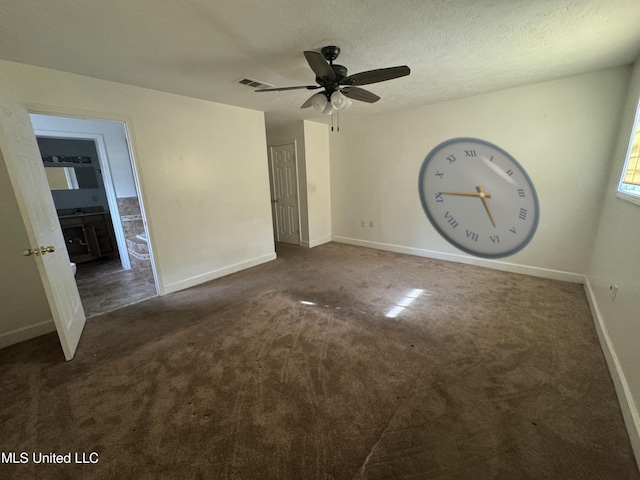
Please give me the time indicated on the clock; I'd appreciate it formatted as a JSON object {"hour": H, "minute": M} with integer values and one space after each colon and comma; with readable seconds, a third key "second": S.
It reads {"hour": 5, "minute": 46}
